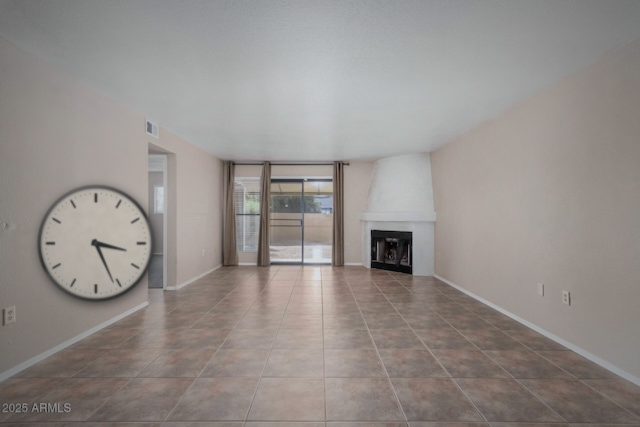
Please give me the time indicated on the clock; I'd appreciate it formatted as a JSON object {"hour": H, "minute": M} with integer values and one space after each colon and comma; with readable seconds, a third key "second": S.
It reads {"hour": 3, "minute": 26}
